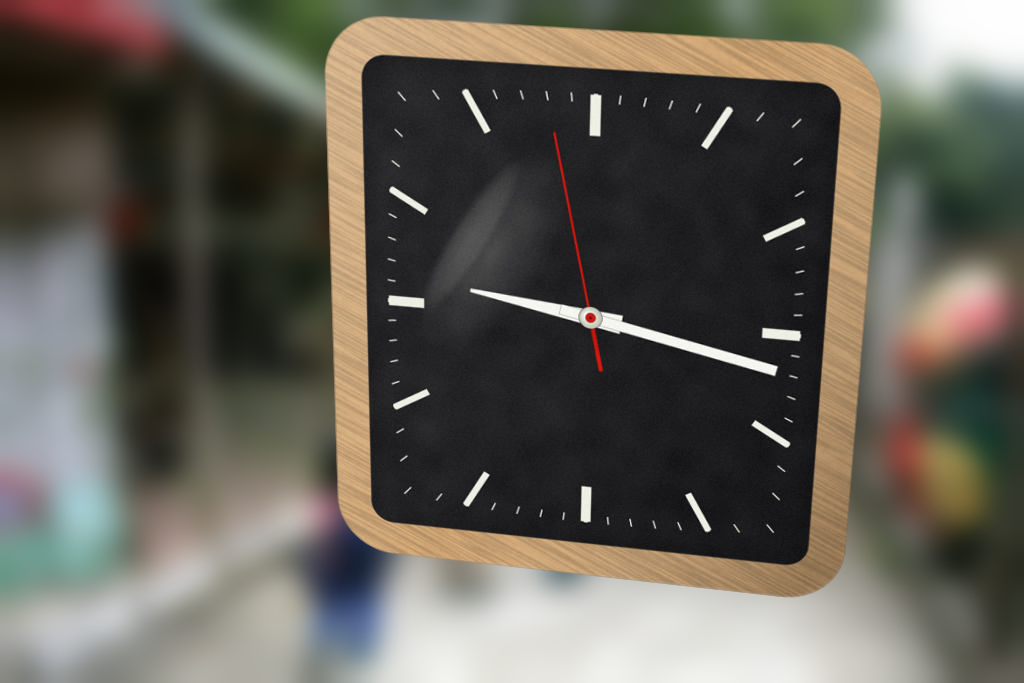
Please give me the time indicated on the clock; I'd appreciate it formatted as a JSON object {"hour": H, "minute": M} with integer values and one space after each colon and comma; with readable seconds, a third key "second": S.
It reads {"hour": 9, "minute": 16, "second": 58}
